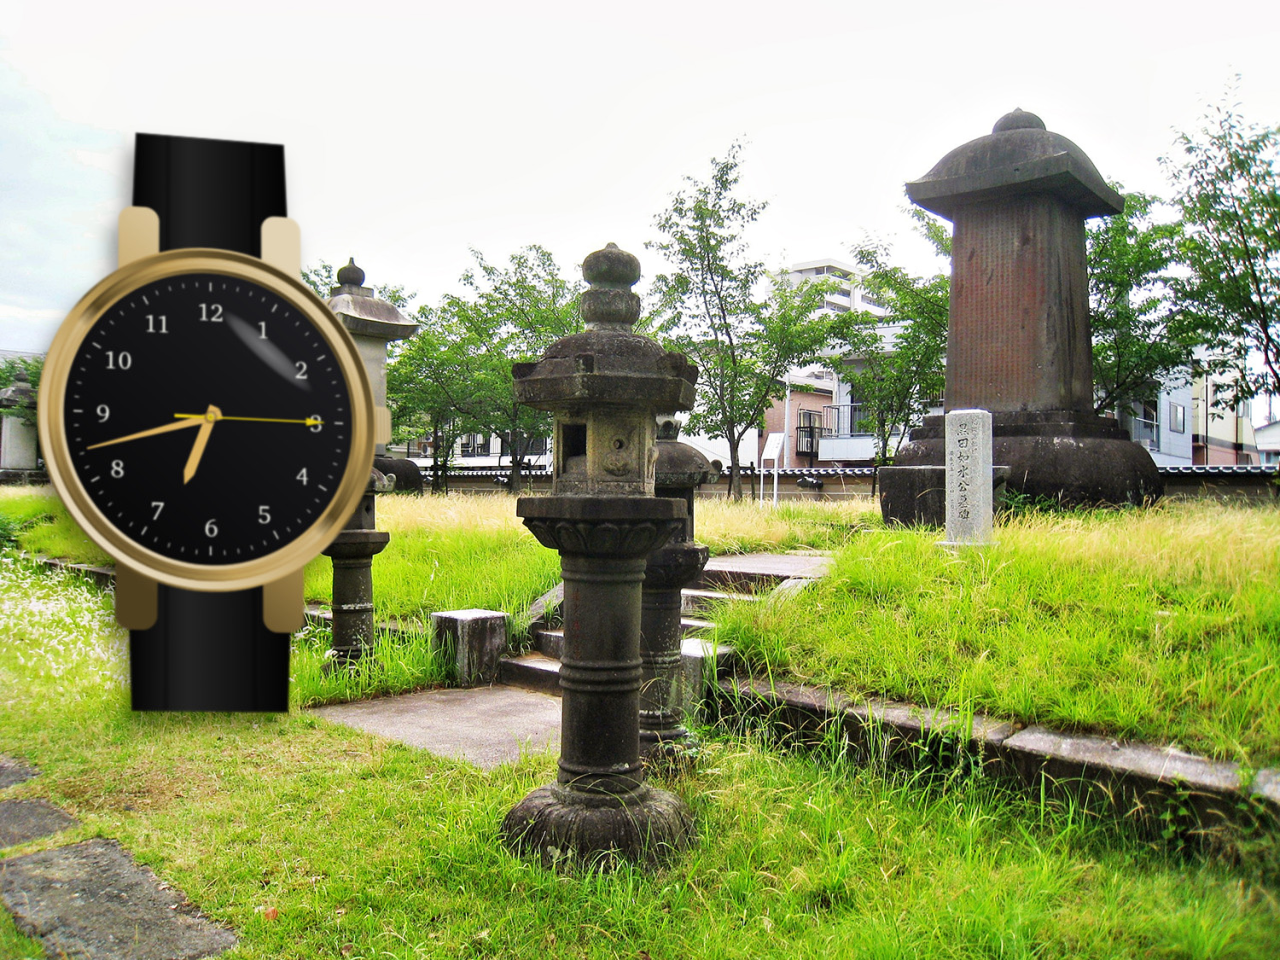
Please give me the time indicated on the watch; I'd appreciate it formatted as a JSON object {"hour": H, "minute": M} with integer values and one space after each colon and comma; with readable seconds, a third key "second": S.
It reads {"hour": 6, "minute": 42, "second": 15}
